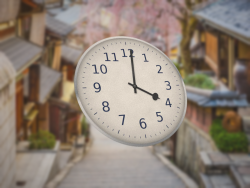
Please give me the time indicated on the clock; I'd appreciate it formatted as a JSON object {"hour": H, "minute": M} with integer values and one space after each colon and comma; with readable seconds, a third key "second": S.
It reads {"hour": 4, "minute": 1}
